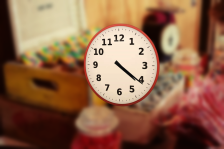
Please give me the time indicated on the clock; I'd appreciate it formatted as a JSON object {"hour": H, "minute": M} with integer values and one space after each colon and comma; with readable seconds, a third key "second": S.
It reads {"hour": 4, "minute": 21}
